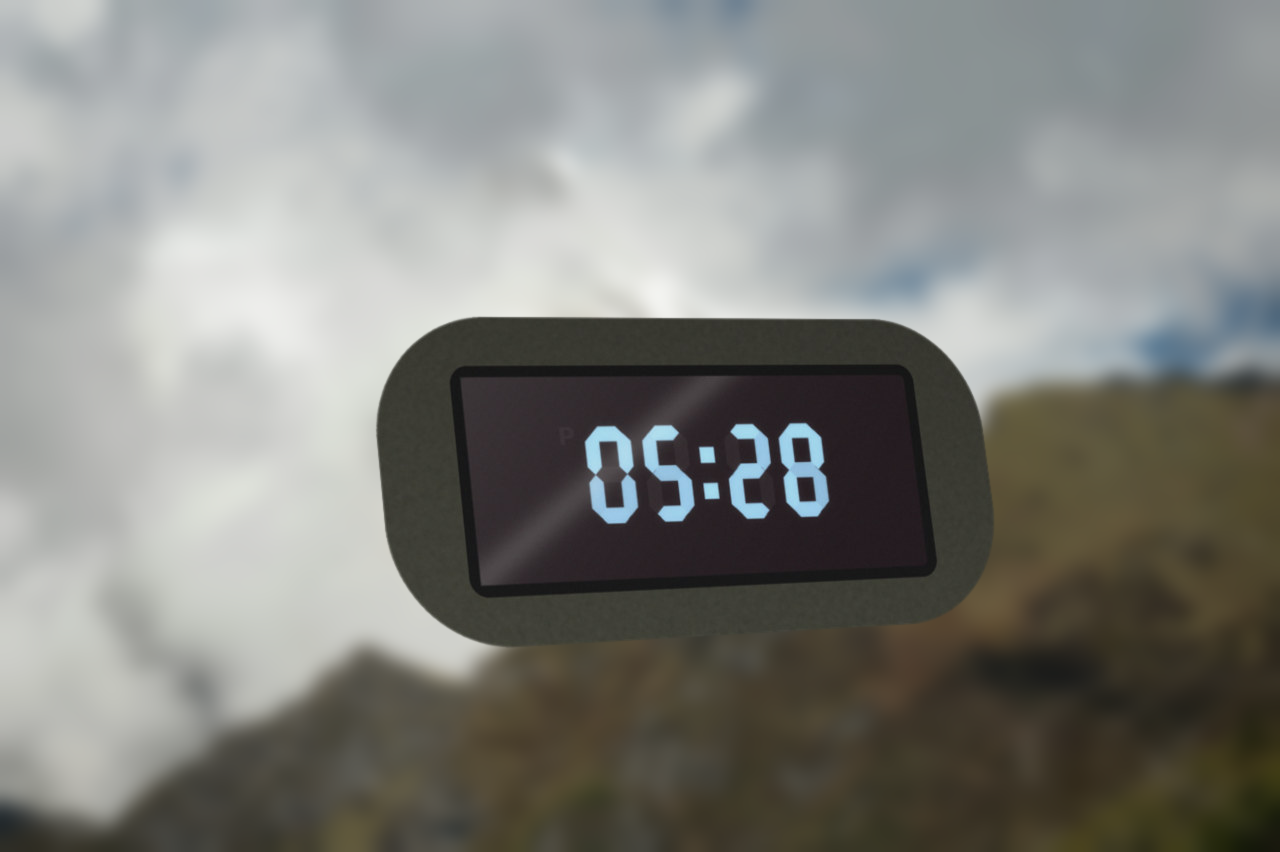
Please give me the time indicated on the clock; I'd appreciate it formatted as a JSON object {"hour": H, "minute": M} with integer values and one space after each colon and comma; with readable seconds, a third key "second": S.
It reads {"hour": 5, "minute": 28}
